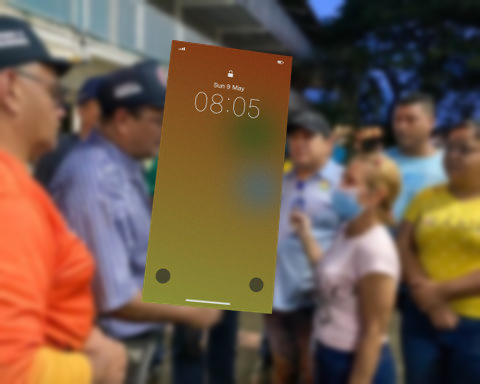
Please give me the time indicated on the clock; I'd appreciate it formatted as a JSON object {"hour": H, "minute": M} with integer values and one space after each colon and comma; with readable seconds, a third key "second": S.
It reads {"hour": 8, "minute": 5}
